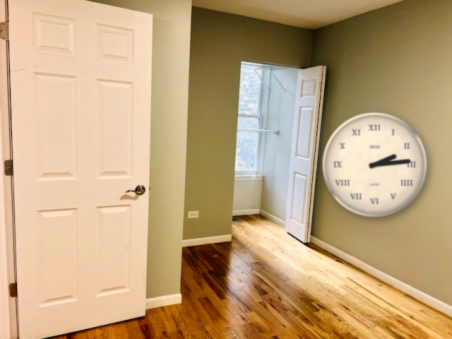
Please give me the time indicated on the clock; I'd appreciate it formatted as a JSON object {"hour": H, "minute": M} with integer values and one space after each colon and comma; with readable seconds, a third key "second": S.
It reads {"hour": 2, "minute": 14}
